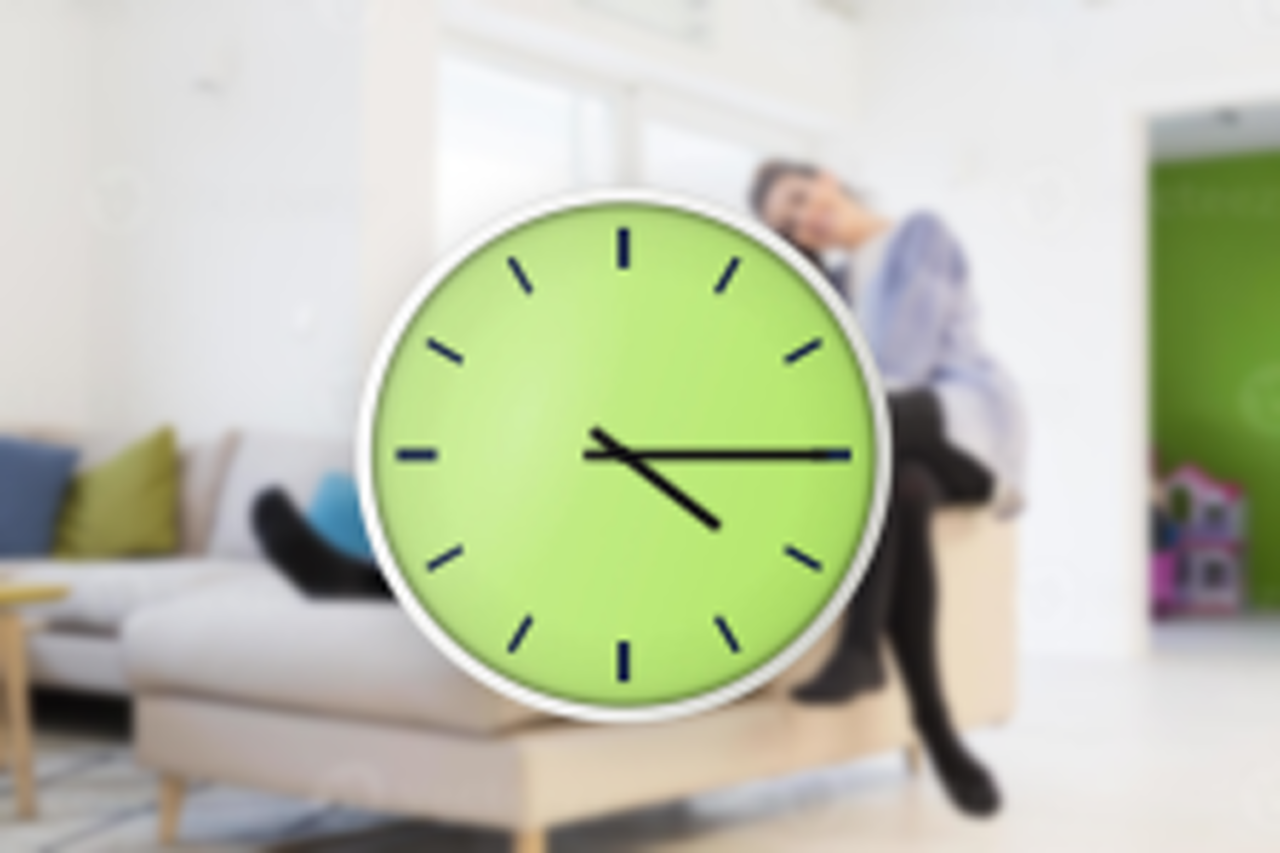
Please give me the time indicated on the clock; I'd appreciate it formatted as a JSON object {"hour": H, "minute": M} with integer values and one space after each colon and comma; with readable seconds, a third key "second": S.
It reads {"hour": 4, "minute": 15}
